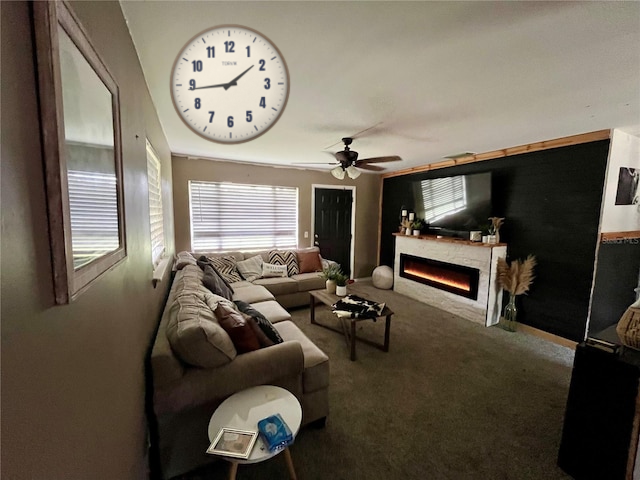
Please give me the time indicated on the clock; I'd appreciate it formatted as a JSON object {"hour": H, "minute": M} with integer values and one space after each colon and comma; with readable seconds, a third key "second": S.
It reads {"hour": 1, "minute": 44}
